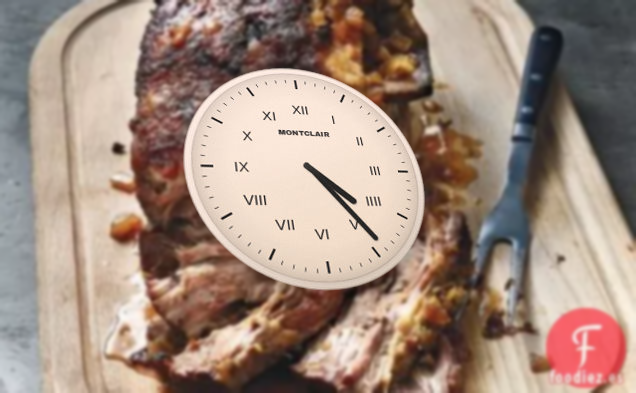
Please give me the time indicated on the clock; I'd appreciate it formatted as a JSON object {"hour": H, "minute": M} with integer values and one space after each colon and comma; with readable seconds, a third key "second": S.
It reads {"hour": 4, "minute": 24}
